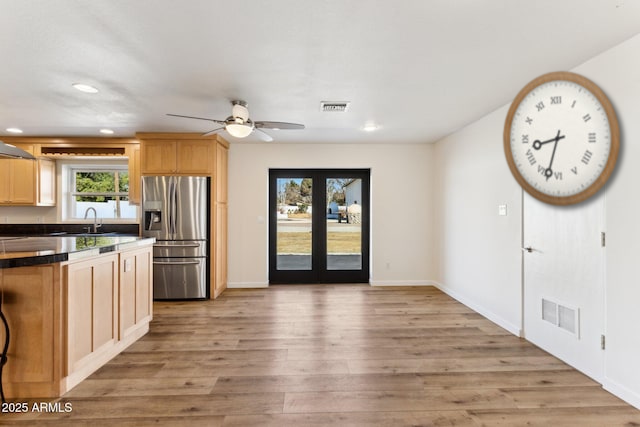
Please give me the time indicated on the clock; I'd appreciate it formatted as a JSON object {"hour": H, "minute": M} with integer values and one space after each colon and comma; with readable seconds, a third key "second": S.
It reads {"hour": 8, "minute": 33}
